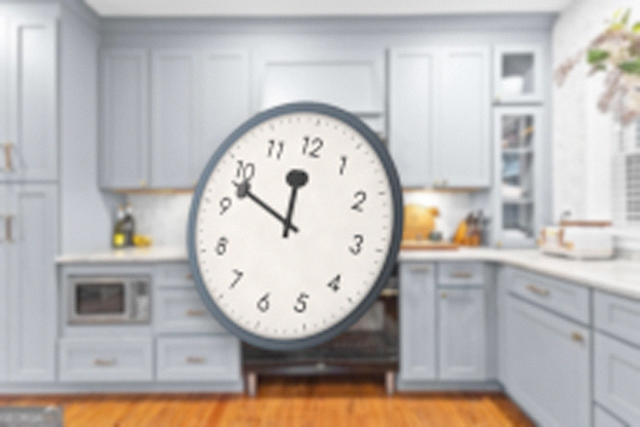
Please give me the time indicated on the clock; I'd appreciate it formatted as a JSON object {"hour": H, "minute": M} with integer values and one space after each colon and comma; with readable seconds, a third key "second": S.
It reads {"hour": 11, "minute": 48}
